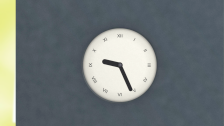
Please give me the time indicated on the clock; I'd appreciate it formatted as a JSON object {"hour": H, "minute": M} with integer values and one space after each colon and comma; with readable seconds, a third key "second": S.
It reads {"hour": 9, "minute": 26}
